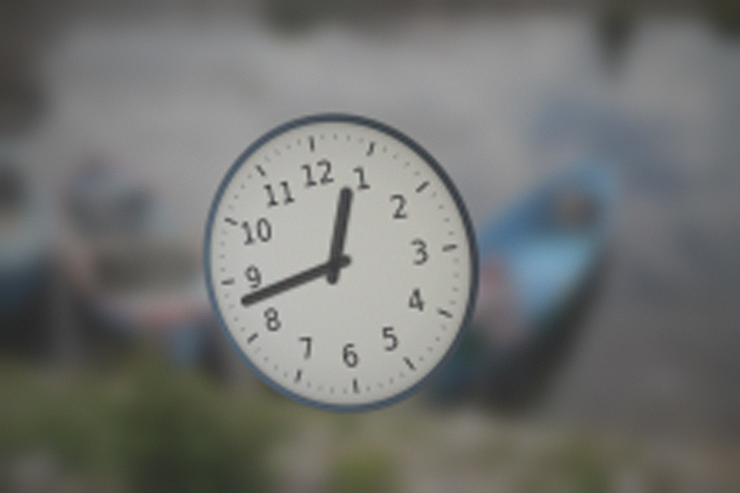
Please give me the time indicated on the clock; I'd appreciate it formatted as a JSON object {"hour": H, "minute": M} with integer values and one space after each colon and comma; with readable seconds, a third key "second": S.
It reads {"hour": 12, "minute": 43}
